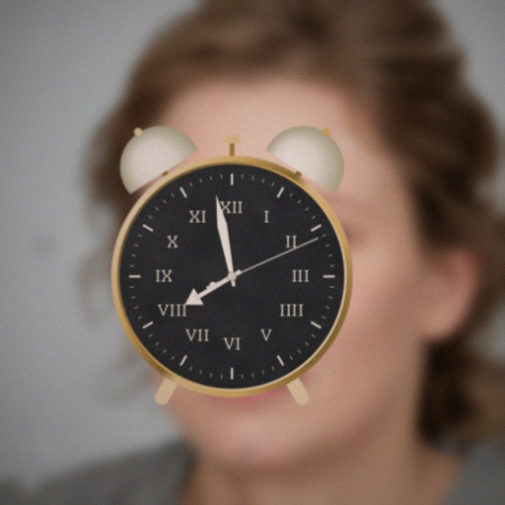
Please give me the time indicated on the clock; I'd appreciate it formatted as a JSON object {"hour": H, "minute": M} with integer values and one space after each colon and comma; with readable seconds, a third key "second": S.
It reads {"hour": 7, "minute": 58, "second": 11}
